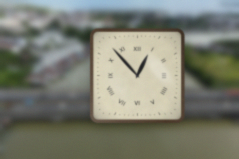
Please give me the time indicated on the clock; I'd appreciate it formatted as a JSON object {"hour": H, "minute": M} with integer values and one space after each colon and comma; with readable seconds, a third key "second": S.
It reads {"hour": 12, "minute": 53}
